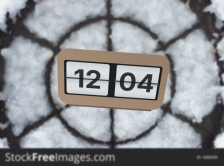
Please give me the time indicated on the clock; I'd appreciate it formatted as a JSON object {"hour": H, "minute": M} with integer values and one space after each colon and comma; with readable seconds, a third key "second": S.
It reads {"hour": 12, "minute": 4}
